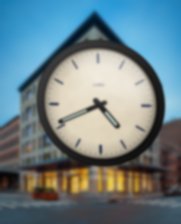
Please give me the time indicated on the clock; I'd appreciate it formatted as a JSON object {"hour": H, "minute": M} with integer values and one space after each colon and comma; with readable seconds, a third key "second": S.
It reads {"hour": 4, "minute": 41}
